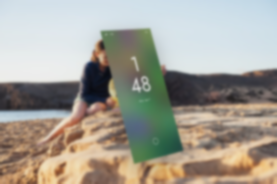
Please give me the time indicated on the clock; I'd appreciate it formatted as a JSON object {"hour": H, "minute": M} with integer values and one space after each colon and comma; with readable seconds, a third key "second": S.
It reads {"hour": 1, "minute": 48}
